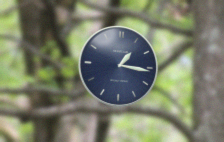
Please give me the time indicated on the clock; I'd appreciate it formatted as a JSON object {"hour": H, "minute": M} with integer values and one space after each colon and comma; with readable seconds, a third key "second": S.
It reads {"hour": 1, "minute": 16}
